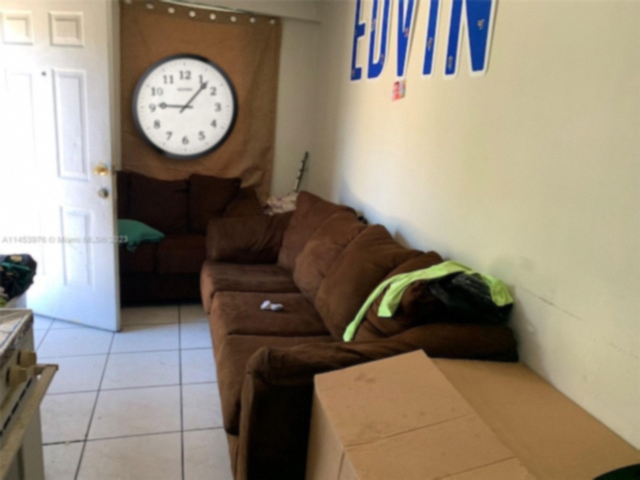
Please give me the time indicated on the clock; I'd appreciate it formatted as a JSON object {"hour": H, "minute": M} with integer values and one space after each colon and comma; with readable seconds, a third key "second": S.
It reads {"hour": 9, "minute": 7}
